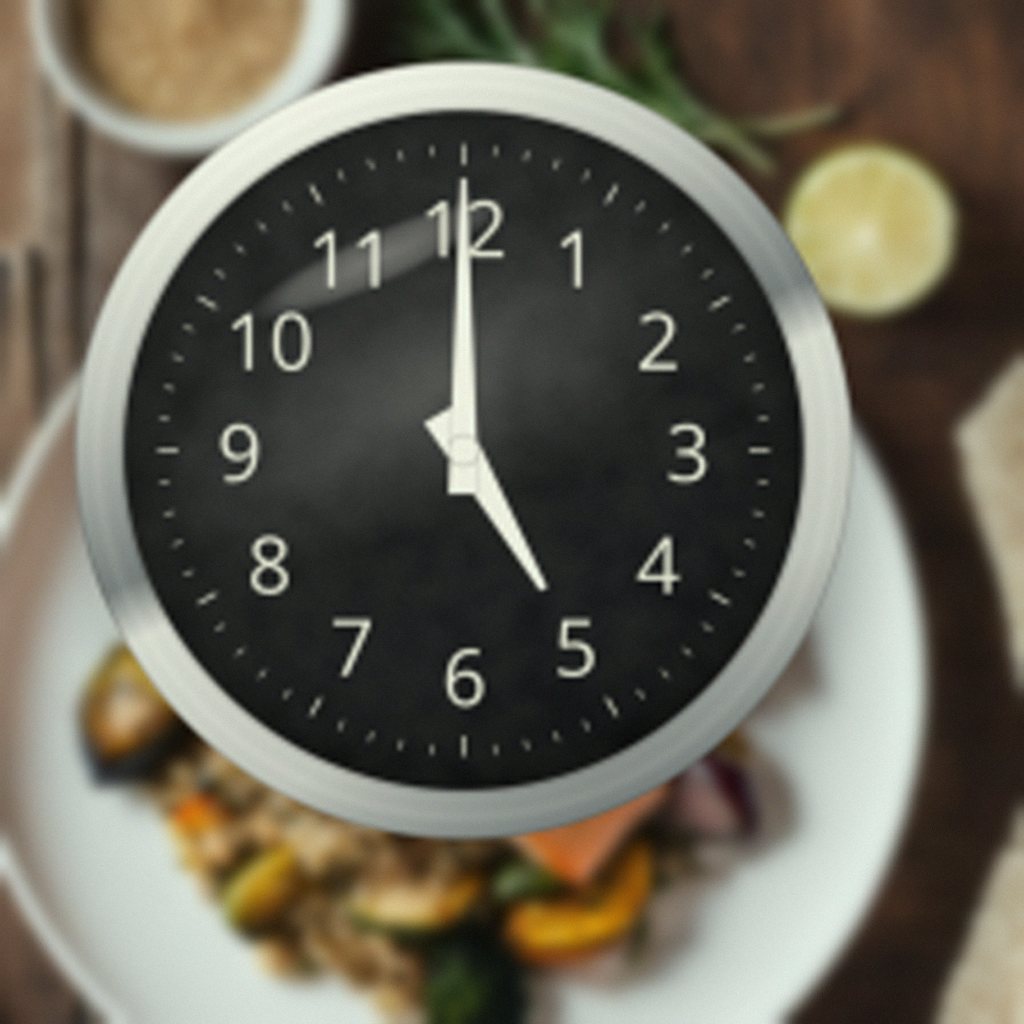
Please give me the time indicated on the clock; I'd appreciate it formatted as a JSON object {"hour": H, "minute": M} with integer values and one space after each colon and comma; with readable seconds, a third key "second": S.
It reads {"hour": 5, "minute": 0}
